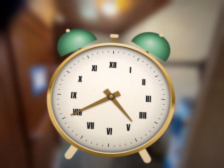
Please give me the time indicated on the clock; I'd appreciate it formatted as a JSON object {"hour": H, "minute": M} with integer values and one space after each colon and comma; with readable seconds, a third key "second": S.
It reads {"hour": 4, "minute": 40}
